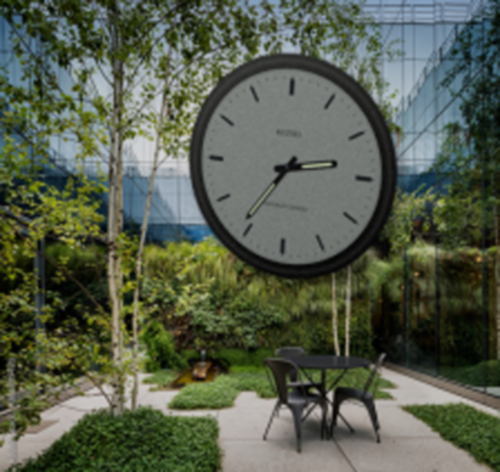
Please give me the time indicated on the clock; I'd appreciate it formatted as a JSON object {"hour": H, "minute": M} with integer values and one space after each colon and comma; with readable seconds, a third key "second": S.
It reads {"hour": 2, "minute": 36}
